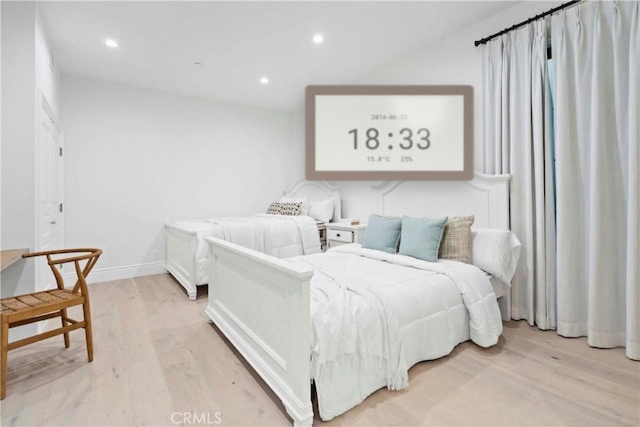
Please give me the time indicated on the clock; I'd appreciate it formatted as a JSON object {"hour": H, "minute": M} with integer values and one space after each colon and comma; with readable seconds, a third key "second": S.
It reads {"hour": 18, "minute": 33}
